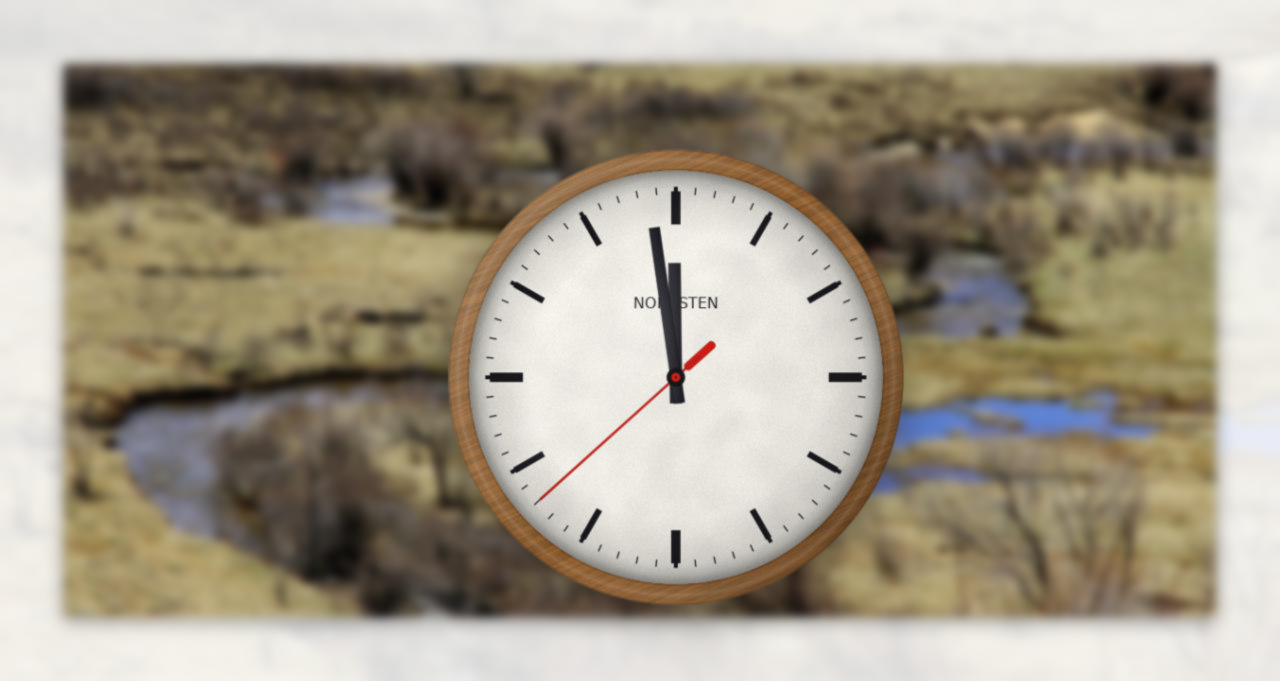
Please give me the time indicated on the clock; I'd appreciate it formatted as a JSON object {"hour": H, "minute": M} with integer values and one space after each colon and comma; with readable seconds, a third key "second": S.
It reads {"hour": 11, "minute": 58, "second": 38}
